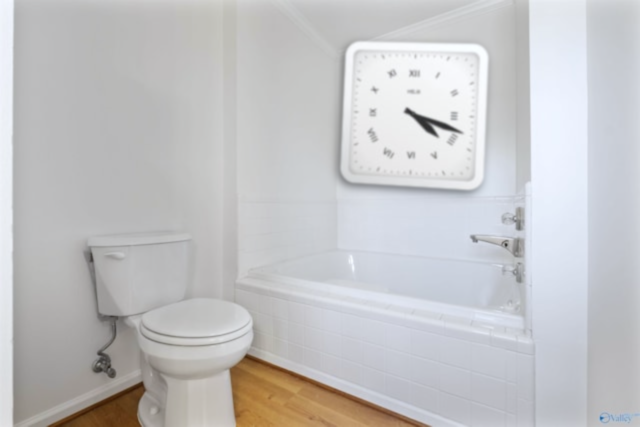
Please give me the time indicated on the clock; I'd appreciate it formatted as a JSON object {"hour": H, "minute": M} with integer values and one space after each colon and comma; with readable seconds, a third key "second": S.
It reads {"hour": 4, "minute": 18}
